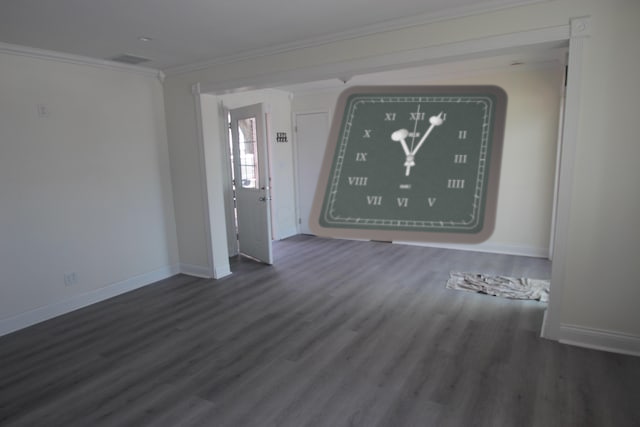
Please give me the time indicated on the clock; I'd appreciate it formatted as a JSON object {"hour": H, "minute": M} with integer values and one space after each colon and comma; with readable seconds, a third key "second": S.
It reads {"hour": 11, "minute": 4, "second": 0}
